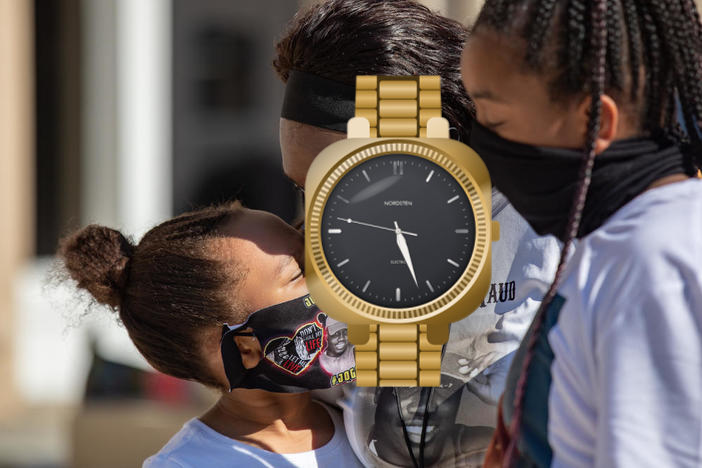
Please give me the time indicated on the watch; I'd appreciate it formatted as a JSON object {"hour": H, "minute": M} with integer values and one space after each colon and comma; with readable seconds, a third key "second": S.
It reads {"hour": 5, "minute": 26, "second": 47}
